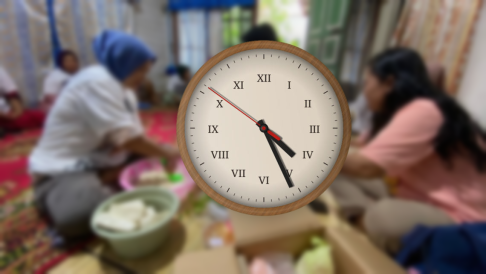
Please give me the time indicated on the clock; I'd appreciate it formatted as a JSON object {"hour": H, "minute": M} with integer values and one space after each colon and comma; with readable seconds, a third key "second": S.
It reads {"hour": 4, "minute": 25, "second": 51}
